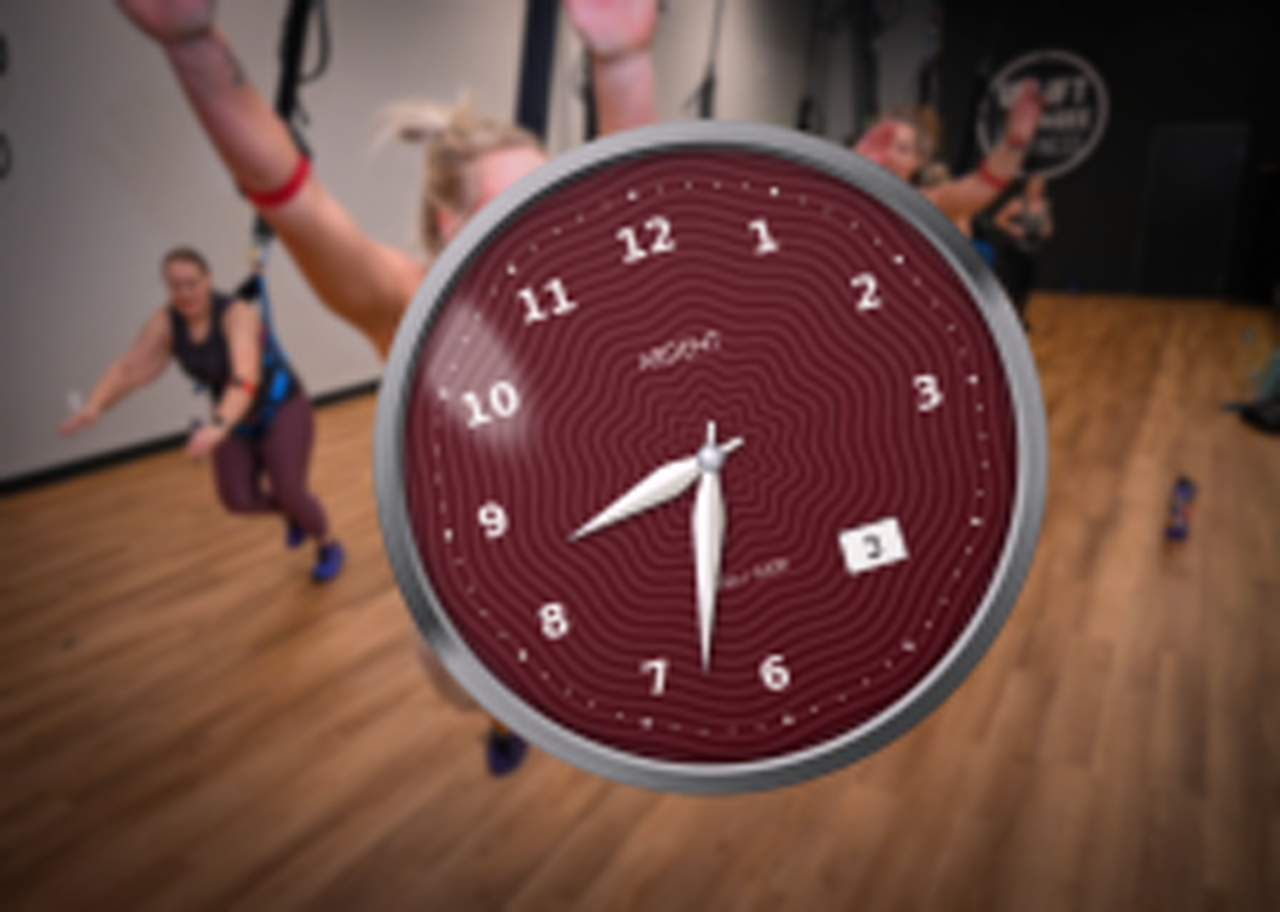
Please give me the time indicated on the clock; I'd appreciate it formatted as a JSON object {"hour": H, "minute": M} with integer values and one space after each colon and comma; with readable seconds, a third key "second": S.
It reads {"hour": 8, "minute": 33}
